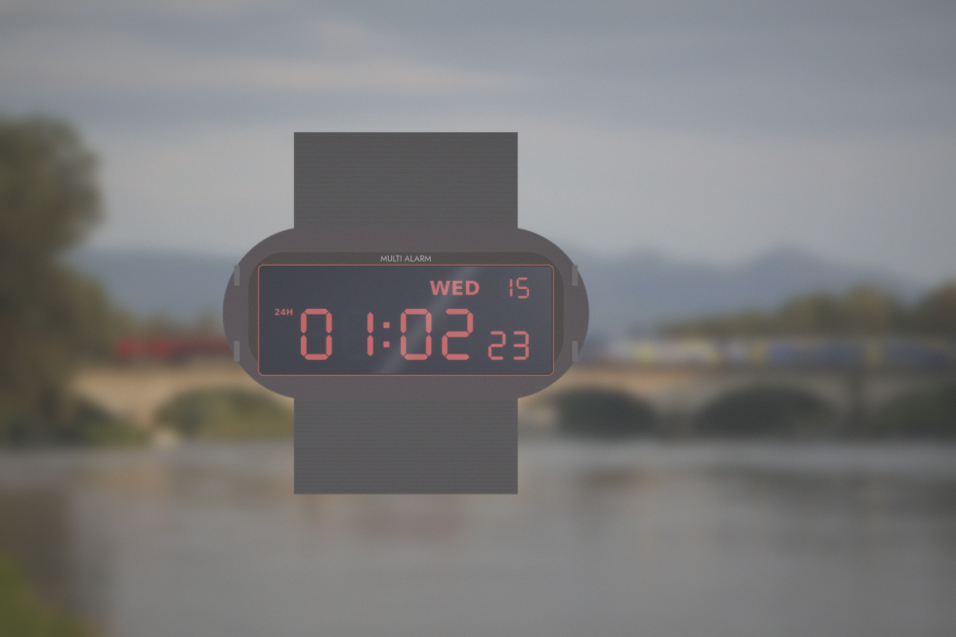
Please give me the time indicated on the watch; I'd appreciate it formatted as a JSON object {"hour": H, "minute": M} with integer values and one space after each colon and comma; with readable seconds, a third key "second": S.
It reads {"hour": 1, "minute": 2, "second": 23}
